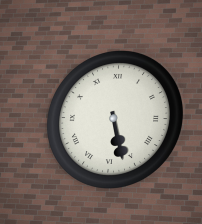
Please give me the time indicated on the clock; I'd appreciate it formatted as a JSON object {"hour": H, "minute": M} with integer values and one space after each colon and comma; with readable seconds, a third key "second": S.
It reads {"hour": 5, "minute": 27}
